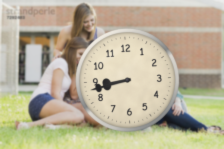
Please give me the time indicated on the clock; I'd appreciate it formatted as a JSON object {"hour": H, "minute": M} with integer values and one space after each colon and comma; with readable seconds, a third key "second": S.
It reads {"hour": 8, "minute": 43}
